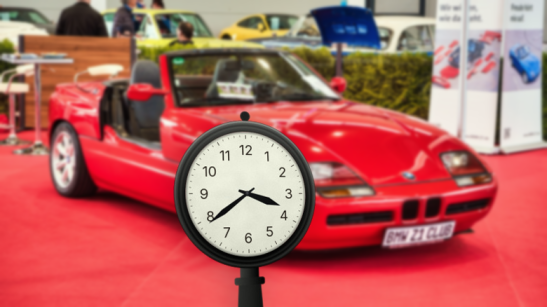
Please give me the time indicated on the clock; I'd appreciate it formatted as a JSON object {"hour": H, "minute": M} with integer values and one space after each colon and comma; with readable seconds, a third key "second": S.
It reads {"hour": 3, "minute": 39}
